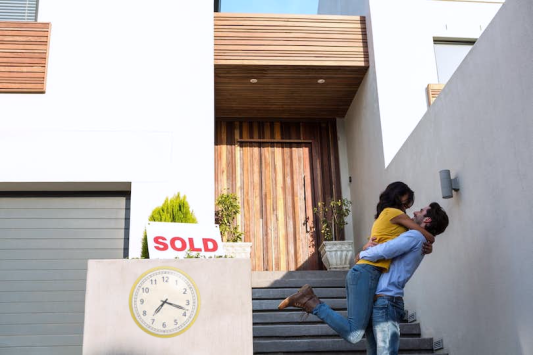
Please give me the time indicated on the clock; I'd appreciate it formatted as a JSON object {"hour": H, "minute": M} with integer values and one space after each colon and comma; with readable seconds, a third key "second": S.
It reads {"hour": 7, "minute": 18}
